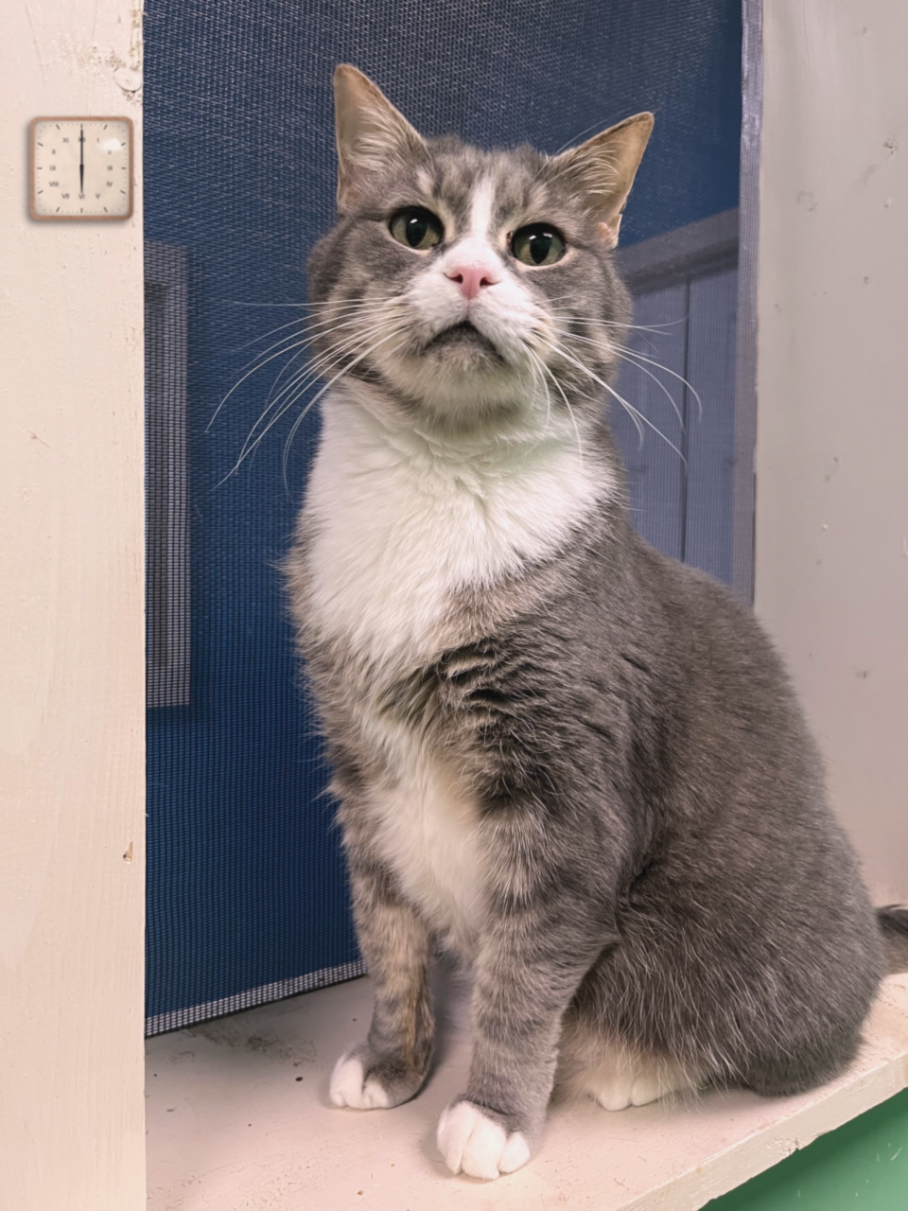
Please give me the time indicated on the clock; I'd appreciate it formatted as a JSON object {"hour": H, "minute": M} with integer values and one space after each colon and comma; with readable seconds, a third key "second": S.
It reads {"hour": 6, "minute": 0}
